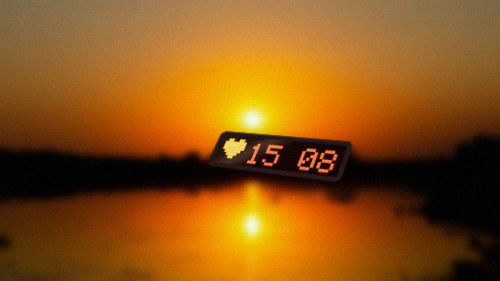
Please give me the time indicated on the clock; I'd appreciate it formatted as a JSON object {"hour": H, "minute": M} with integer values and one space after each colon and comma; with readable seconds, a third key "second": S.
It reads {"hour": 15, "minute": 8}
